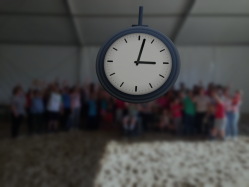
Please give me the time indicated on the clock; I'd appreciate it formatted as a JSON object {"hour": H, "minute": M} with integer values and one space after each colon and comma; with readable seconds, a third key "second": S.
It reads {"hour": 3, "minute": 2}
